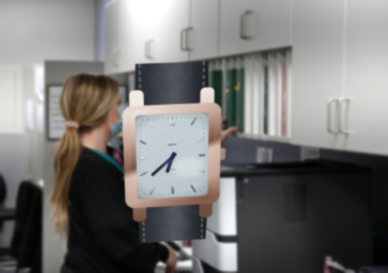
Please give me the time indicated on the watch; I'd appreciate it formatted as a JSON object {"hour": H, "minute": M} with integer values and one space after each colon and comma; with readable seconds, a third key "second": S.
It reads {"hour": 6, "minute": 38}
